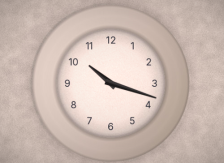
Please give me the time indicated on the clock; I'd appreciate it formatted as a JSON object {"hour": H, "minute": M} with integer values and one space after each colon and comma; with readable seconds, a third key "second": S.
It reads {"hour": 10, "minute": 18}
